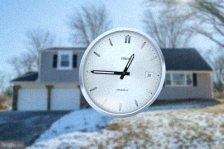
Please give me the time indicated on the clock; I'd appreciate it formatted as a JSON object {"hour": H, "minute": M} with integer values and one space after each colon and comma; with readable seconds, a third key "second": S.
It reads {"hour": 12, "minute": 45}
